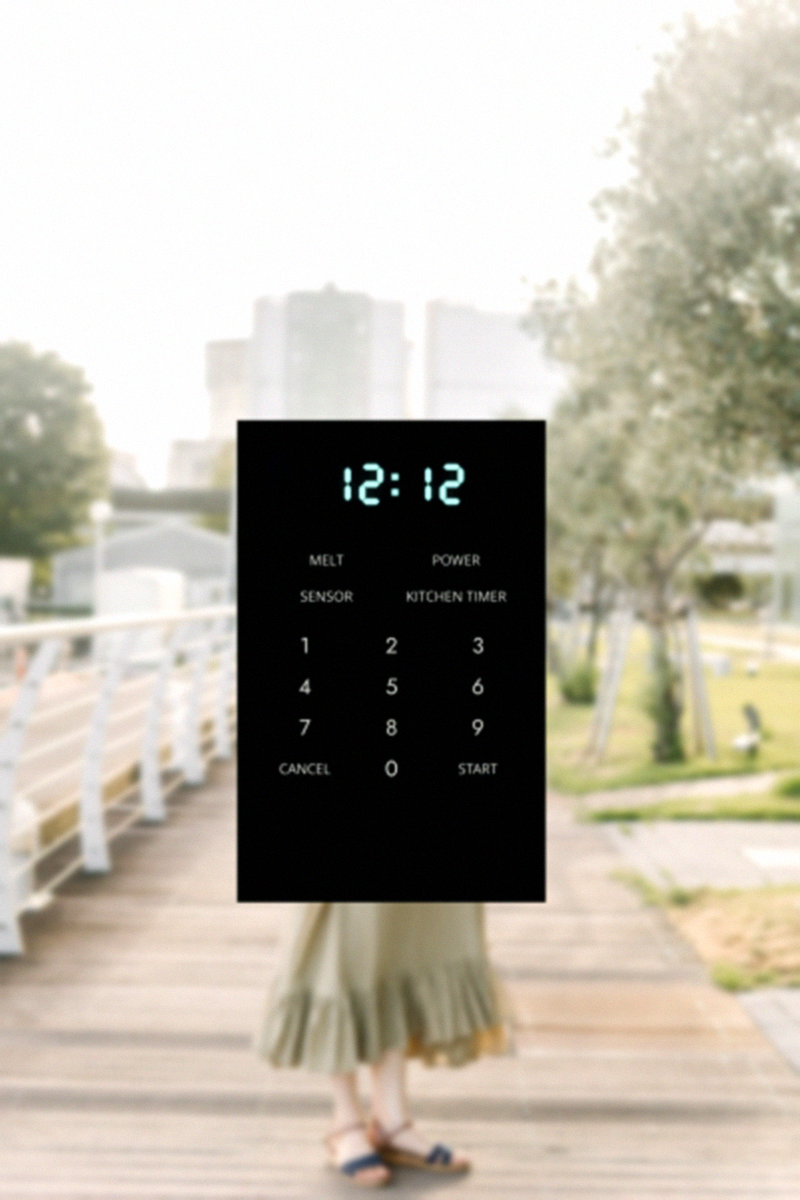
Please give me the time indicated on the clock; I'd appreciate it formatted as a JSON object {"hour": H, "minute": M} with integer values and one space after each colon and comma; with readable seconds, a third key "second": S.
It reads {"hour": 12, "minute": 12}
